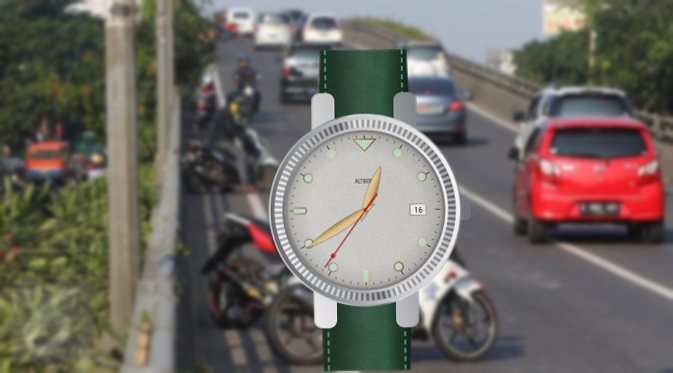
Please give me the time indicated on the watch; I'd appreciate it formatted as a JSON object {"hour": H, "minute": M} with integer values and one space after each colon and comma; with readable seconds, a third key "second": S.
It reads {"hour": 12, "minute": 39, "second": 36}
